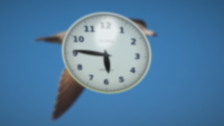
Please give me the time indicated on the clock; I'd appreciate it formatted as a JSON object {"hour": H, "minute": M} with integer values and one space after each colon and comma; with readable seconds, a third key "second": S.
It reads {"hour": 5, "minute": 46}
